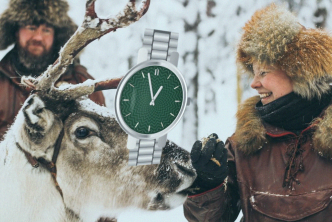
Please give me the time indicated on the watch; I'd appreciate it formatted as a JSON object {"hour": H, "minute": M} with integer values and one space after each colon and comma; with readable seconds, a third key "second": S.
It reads {"hour": 12, "minute": 57}
